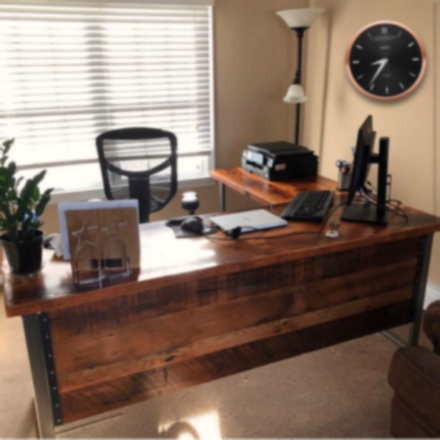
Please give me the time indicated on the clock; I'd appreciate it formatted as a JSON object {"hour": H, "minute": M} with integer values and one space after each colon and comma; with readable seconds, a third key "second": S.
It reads {"hour": 8, "minute": 36}
